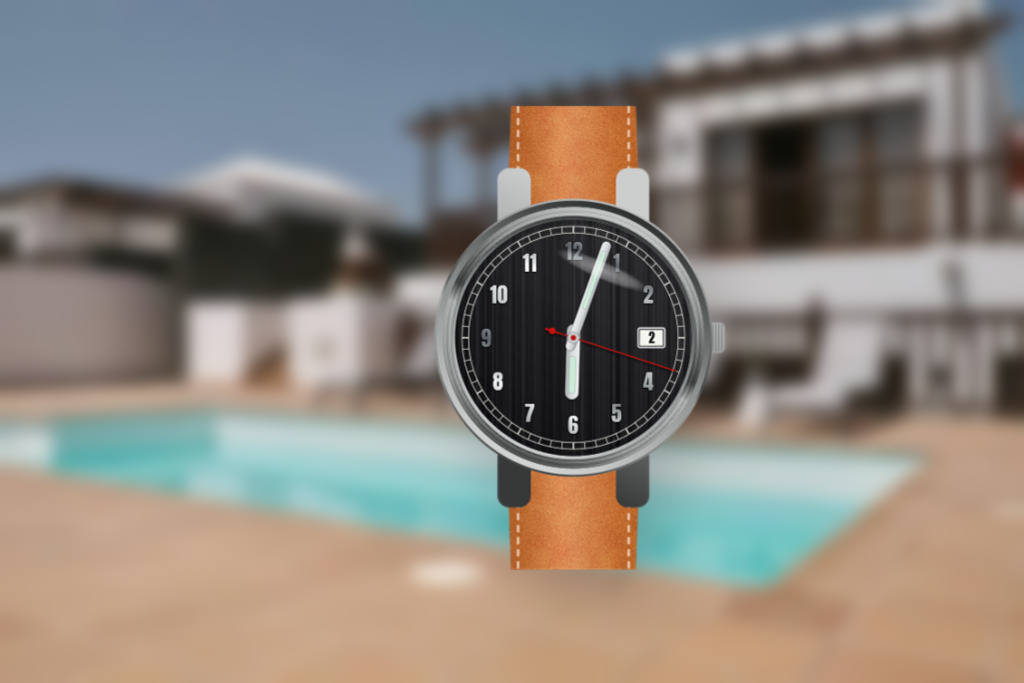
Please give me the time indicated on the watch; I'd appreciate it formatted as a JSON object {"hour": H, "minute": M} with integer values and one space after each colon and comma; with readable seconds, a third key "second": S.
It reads {"hour": 6, "minute": 3, "second": 18}
